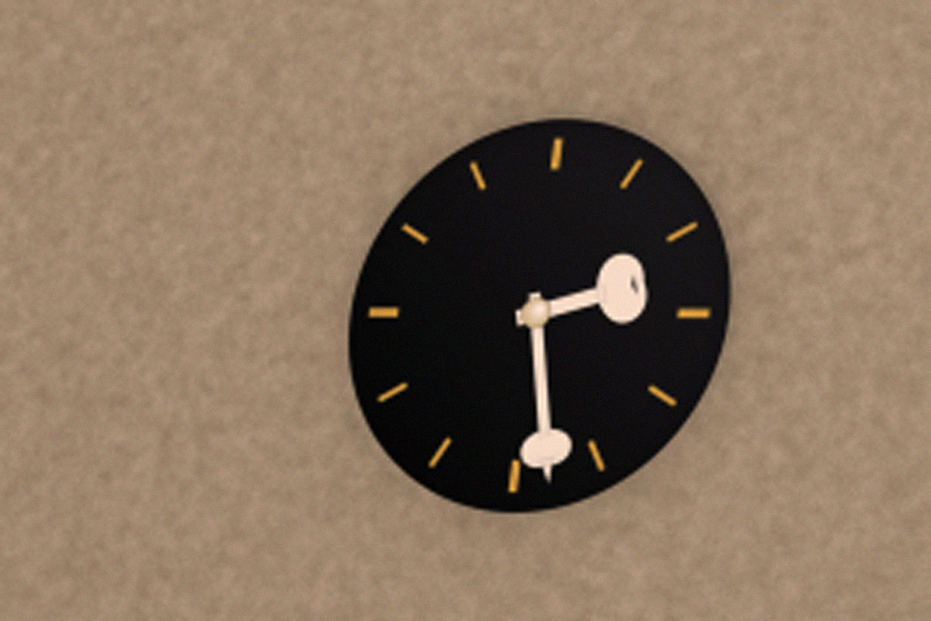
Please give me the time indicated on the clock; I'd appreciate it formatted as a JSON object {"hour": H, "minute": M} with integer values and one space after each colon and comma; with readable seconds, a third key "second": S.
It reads {"hour": 2, "minute": 28}
